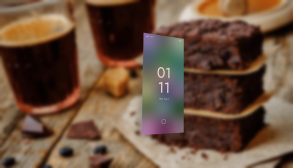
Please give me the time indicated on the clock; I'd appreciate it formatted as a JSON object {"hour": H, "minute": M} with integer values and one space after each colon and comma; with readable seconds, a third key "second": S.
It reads {"hour": 1, "minute": 11}
